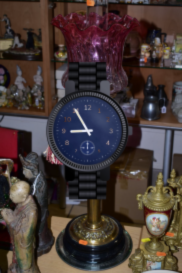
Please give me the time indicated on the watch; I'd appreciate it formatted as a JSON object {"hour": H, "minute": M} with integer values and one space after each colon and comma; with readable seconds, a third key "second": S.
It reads {"hour": 8, "minute": 55}
